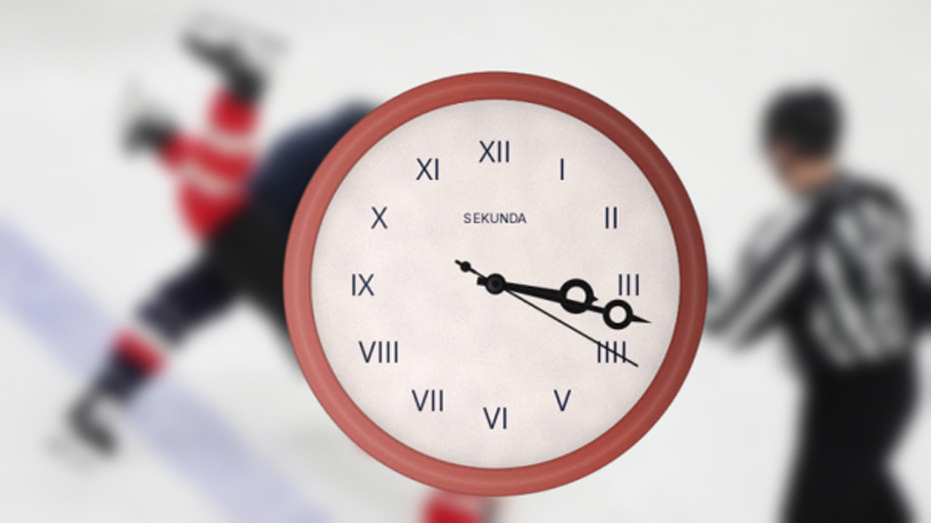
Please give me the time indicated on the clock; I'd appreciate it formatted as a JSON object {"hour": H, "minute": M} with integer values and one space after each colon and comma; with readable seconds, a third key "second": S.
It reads {"hour": 3, "minute": 17, "second": 20}
